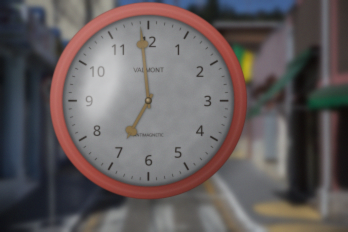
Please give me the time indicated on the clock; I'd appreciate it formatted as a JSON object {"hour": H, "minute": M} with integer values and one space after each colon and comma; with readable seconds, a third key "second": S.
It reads {"hour": 6, "minute": 59}
